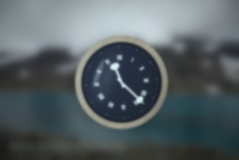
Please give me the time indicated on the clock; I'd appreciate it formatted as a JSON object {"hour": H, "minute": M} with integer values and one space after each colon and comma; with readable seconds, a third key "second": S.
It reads {"hour": 11, "minute": 23}
